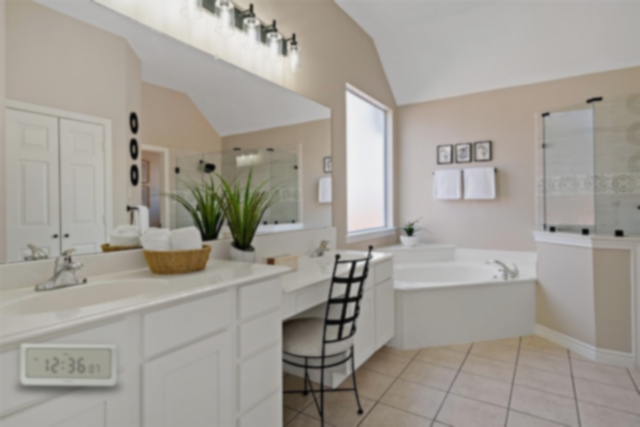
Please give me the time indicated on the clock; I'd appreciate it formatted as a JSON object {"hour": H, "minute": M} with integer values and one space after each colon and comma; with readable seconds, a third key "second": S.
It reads {"hour": 12, "minute": 36}
